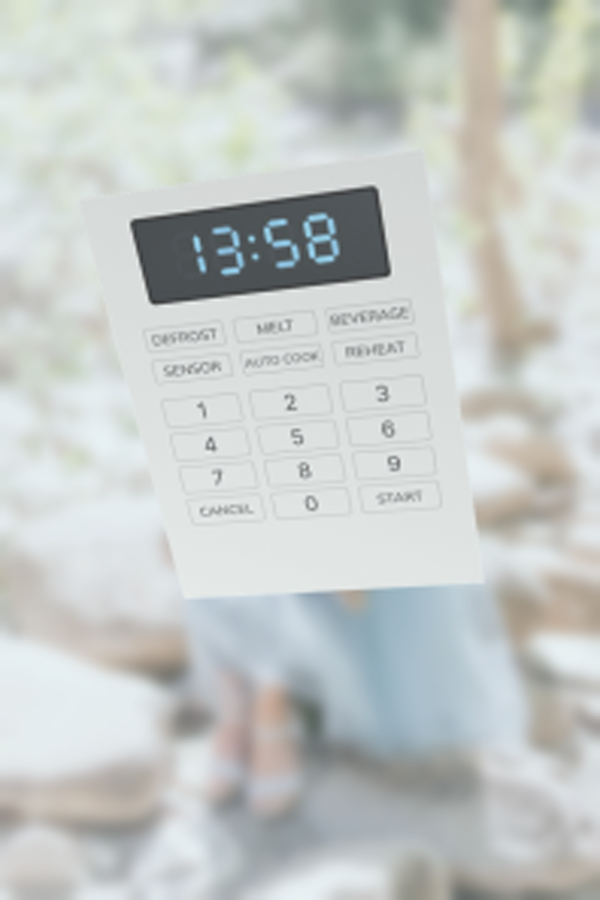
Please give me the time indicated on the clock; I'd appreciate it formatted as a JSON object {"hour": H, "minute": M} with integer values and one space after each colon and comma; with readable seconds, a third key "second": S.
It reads {"hour": 13, "minute": 58}
